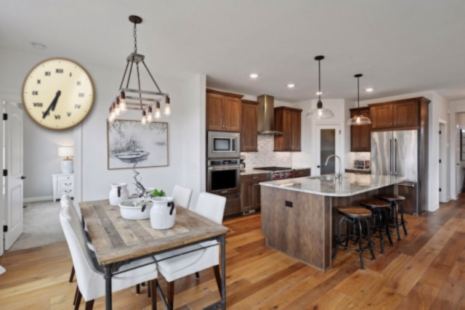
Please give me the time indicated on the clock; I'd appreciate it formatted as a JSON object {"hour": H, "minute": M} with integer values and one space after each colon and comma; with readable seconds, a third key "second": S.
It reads {"hour": 6, "minute": 35}
